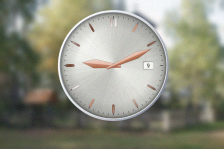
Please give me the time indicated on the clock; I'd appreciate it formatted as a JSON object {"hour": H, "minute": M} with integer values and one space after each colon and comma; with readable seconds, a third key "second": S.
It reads {"hour": 9, "minute": 11}
